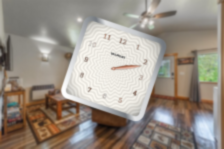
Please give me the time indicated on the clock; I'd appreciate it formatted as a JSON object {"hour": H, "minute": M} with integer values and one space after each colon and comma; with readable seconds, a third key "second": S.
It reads {"hour": 2, "minute": 11}
